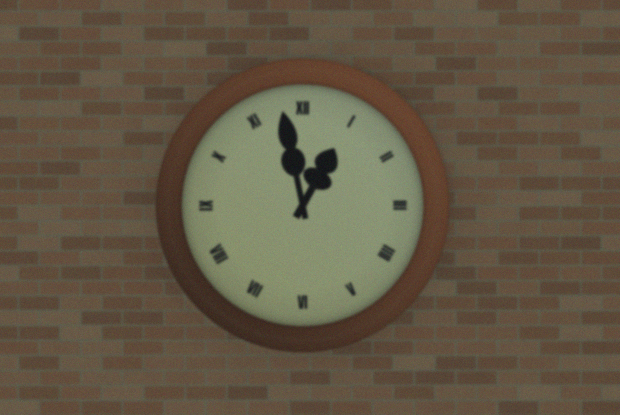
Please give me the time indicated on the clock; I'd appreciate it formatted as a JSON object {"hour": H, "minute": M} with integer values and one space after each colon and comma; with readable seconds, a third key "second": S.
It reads {"hour": 12, "minute": 58}
